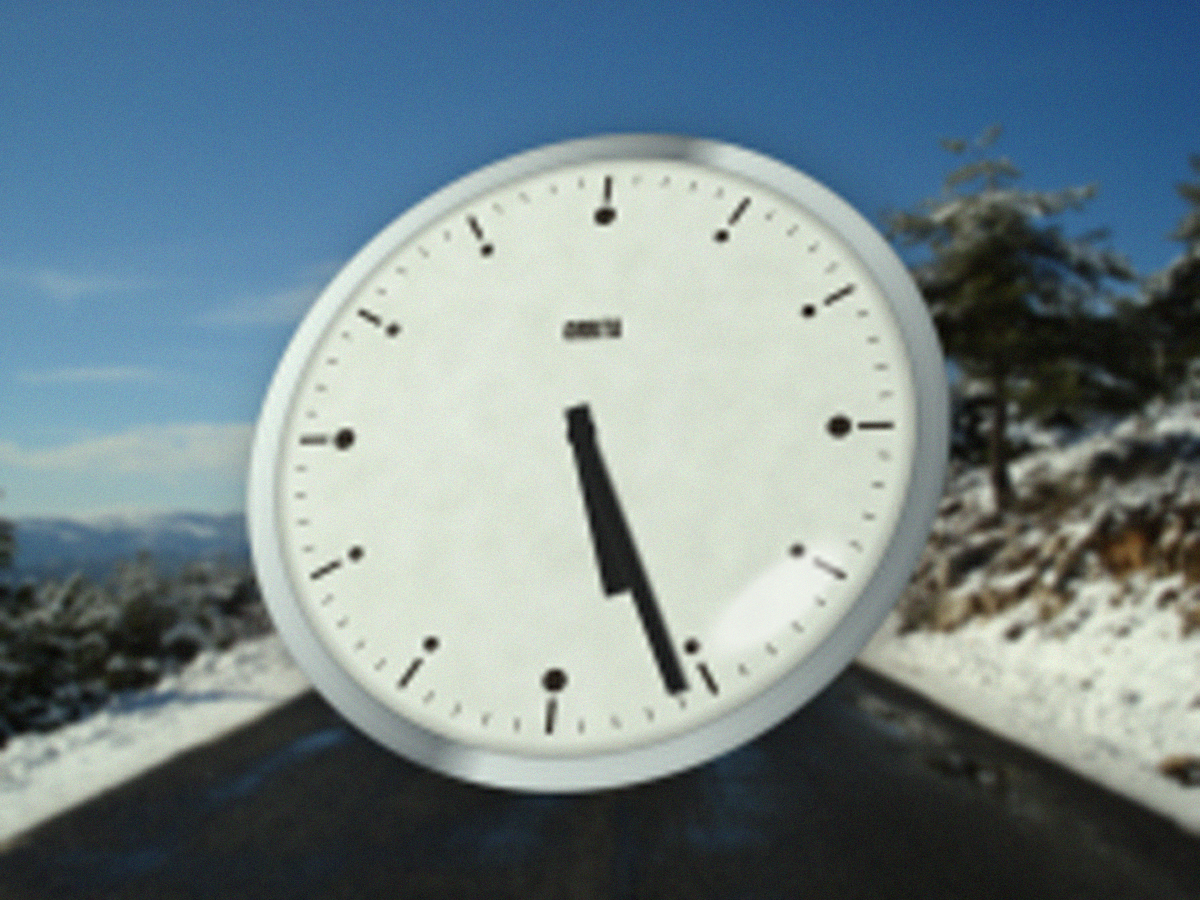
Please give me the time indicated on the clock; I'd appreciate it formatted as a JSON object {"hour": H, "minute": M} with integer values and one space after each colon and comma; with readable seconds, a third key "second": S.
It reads {"hour": 5, "minute": 26}
